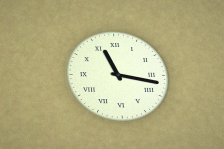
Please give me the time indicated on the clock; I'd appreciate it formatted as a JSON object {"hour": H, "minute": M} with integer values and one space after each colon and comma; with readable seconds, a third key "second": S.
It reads {"hour": 11, "minute": 17}
